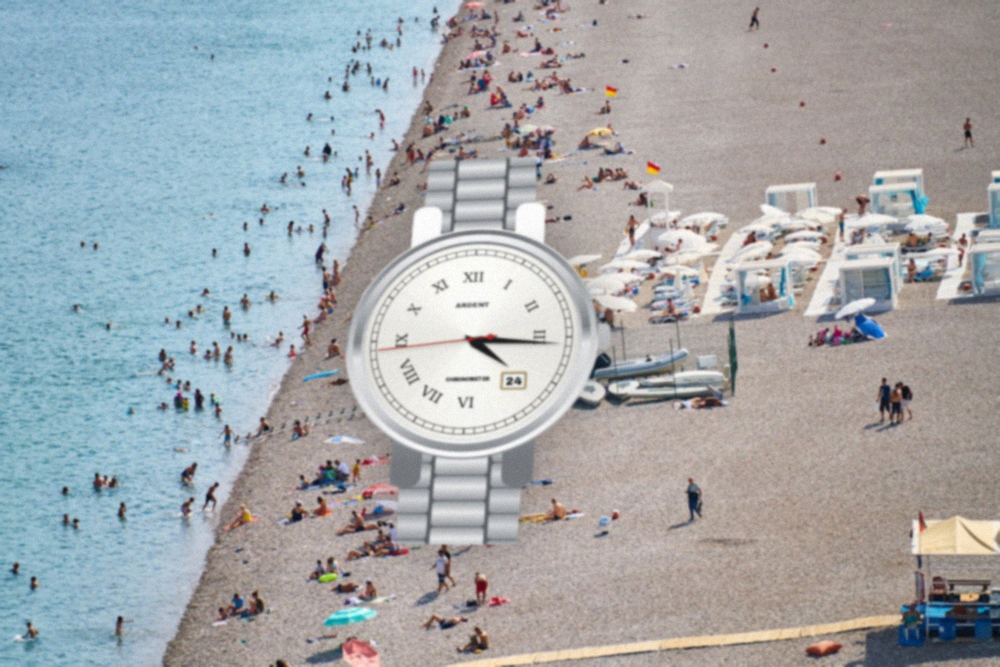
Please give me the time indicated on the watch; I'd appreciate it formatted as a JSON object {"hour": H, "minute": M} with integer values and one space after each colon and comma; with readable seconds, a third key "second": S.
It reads {"hour": 4, "minute": 15, "second": 44}
